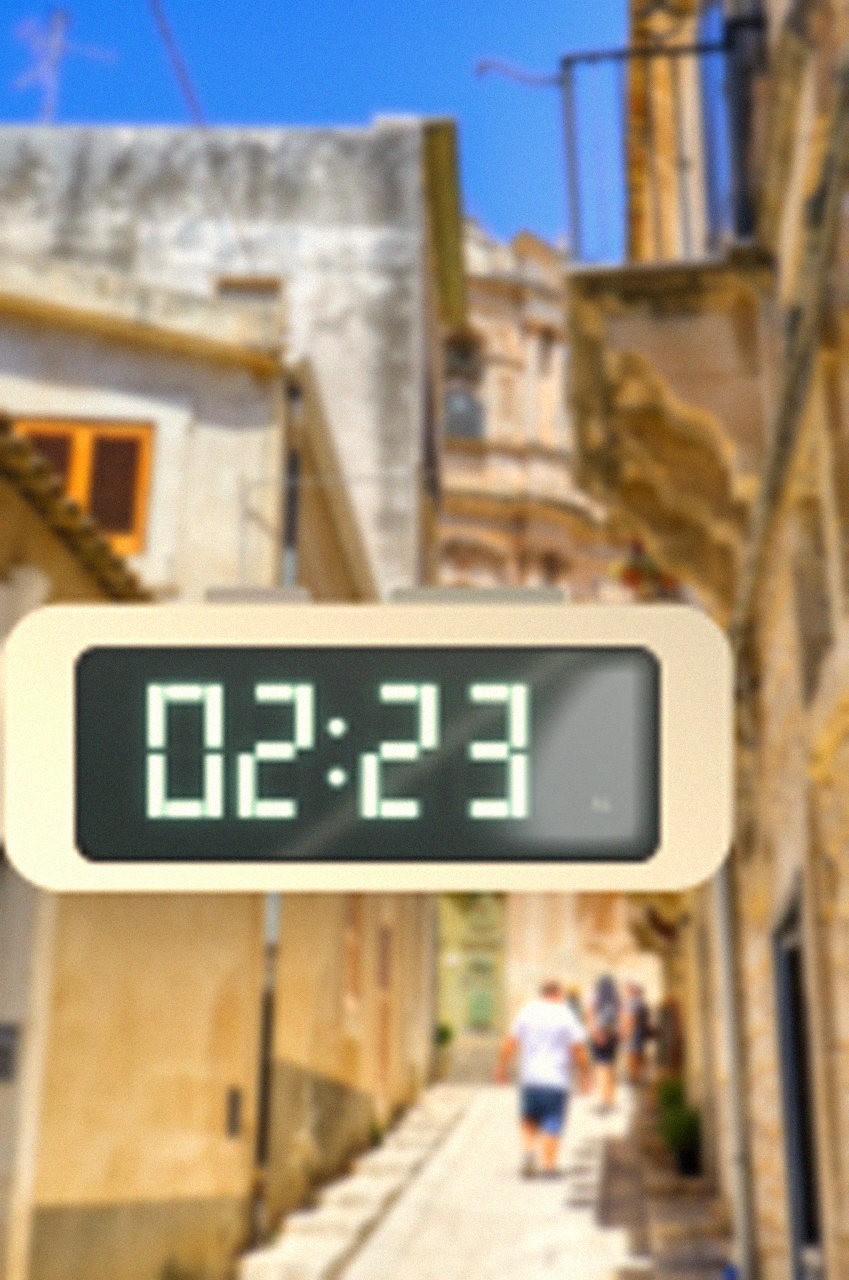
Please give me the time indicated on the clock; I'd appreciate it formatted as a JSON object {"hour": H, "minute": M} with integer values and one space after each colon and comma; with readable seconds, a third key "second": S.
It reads {"hour": 2, "minute": 23}
